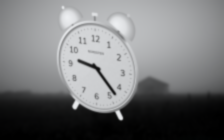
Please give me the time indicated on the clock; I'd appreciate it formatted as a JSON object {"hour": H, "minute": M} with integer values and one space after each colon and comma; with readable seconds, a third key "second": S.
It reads {"hour": 9, "minute": 23}
